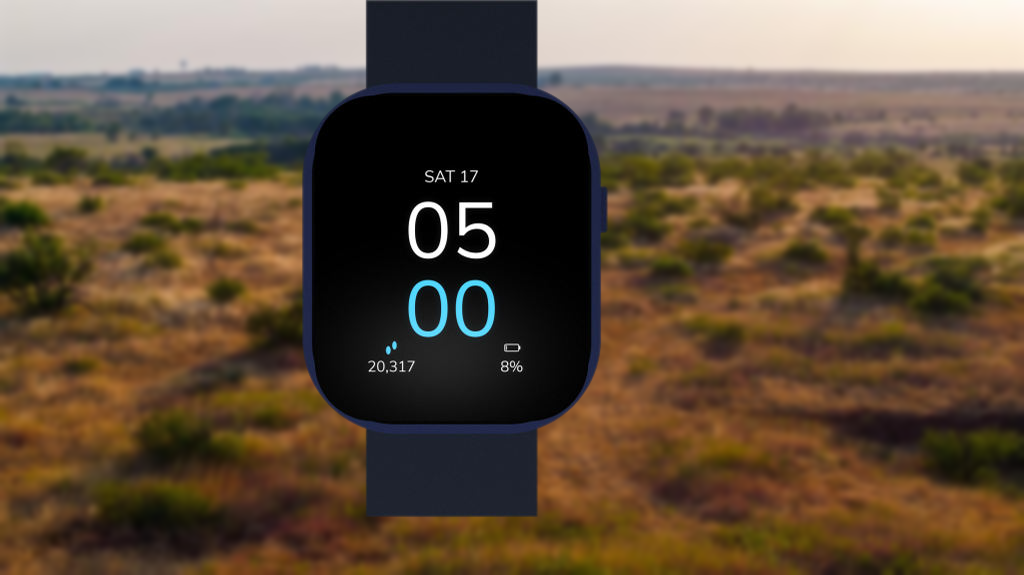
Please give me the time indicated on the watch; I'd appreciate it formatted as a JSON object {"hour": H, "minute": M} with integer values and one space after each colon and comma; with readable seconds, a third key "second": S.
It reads {"hour": 5, "minute": 0}
